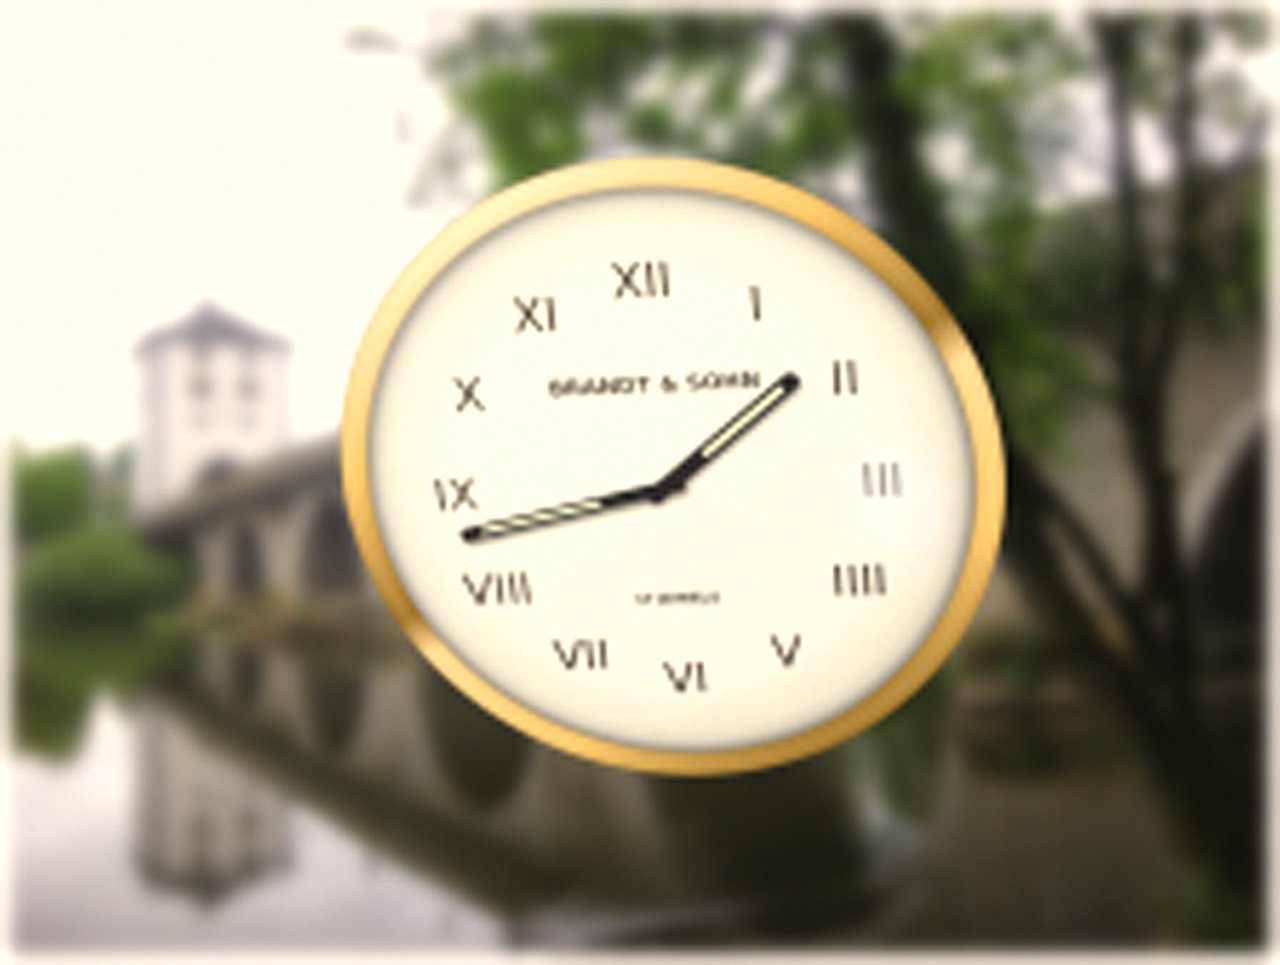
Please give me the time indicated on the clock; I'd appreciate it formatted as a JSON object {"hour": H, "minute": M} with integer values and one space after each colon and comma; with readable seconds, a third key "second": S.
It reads {"hour": 1, "minute": 43}
